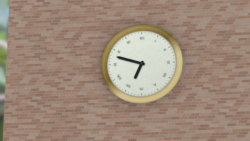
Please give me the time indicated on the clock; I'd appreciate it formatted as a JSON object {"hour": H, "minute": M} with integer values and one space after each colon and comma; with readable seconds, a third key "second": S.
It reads {"hour": 6, "minute": 48}
